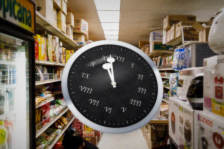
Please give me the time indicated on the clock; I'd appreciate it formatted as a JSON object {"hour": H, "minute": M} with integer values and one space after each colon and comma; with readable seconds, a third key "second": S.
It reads {"hour": 10, "minute": 57}
